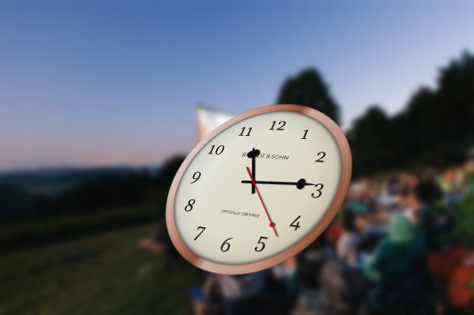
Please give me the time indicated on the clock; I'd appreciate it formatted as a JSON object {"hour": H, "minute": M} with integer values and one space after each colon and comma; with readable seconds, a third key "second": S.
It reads {"hour": 11, "minute": 14, "second": 23}
